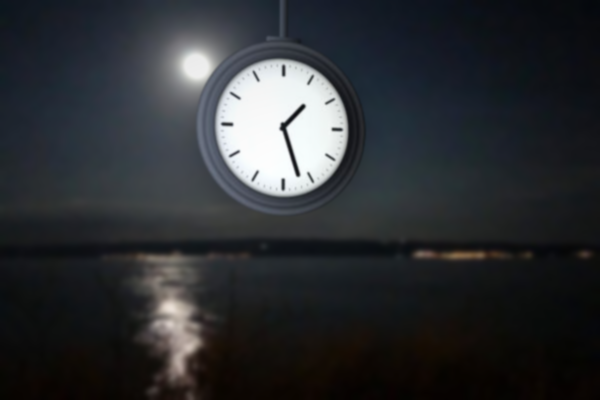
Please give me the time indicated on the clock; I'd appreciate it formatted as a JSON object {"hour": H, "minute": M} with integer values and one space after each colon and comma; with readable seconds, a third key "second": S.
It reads {"hour": 1, "minute": 27}
